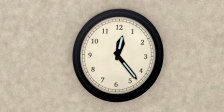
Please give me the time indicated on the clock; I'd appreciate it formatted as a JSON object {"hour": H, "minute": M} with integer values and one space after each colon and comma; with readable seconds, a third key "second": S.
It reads {"hour": 12, "minute": 23}
